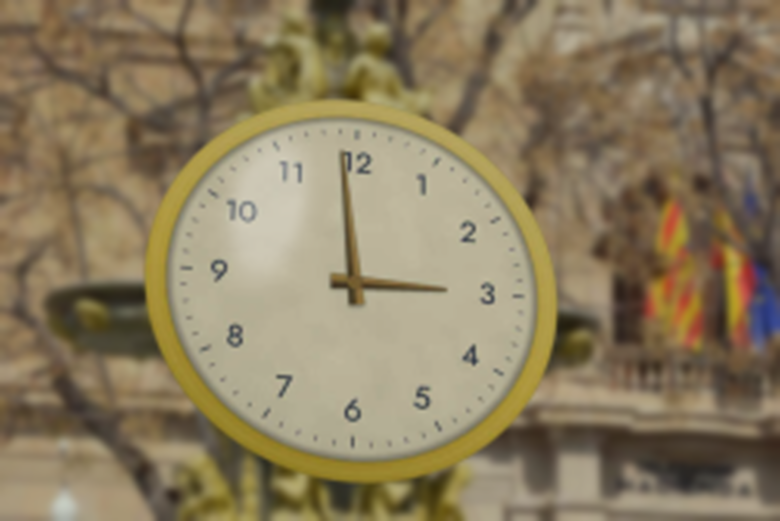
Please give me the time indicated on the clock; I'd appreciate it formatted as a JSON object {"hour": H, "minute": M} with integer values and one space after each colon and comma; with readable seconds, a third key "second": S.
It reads {"hour": 2, "minute": 59}
